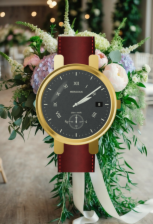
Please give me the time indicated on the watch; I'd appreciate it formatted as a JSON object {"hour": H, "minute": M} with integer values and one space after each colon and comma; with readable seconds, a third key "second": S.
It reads {"hour": 2, "minute": 9}
